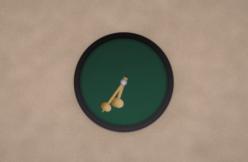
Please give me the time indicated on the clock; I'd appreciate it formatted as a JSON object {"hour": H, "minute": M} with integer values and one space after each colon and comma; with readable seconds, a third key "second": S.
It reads {"hour": 6, "minute": 36}
